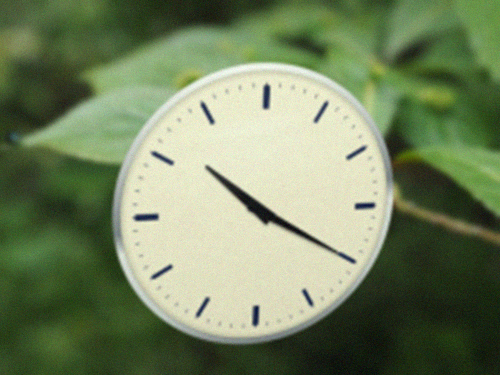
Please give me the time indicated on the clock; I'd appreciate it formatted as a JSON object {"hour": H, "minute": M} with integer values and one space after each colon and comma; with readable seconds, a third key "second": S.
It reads {"hour": 10, "minute": 20}
